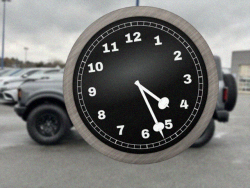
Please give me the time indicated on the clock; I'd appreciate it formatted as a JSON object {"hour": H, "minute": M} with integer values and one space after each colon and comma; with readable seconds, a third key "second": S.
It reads {"hour": 4, "minute": 27}
